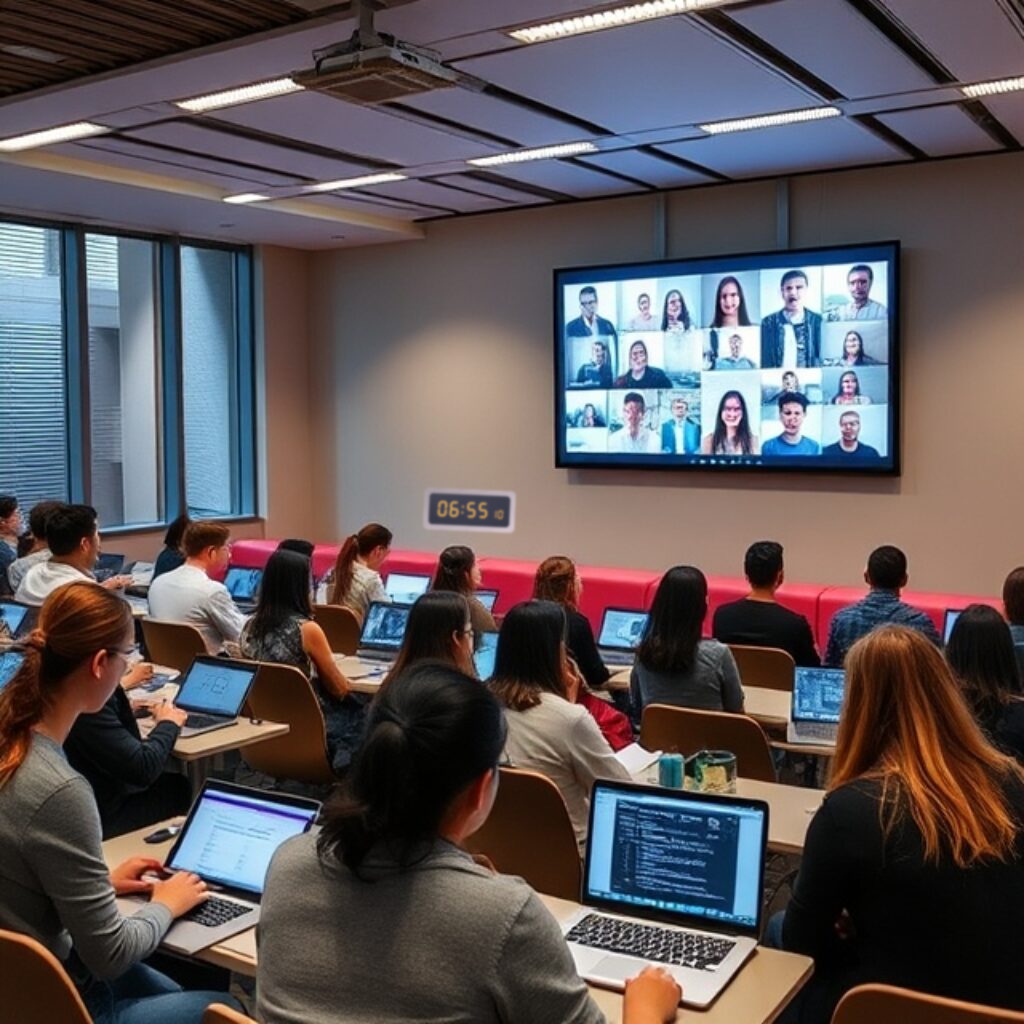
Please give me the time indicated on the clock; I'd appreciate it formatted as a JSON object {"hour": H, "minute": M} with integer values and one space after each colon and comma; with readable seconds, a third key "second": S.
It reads {"hour": 6, "minute": 55}
